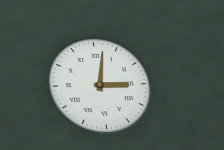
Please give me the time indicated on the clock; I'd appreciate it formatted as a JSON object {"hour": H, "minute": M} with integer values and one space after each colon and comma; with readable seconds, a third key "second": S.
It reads {"hour": 3, "minute": 2}
